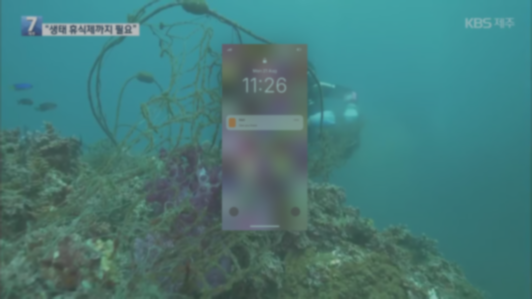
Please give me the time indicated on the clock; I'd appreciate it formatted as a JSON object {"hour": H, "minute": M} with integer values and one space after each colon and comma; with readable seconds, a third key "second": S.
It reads {"hour": 11, "minute": 26}
